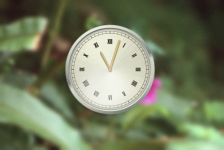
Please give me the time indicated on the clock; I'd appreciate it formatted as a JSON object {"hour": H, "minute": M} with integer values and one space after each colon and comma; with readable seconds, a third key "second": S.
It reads {"hour": 11, "minute": 3}
